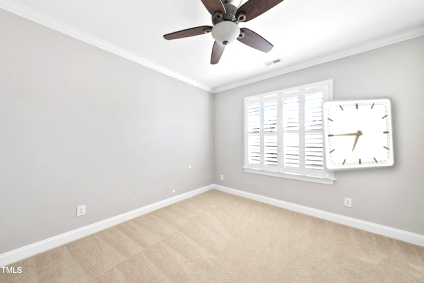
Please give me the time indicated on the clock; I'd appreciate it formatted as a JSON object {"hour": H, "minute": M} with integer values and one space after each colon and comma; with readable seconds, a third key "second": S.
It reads {"hour": 6, "minute": 45}
